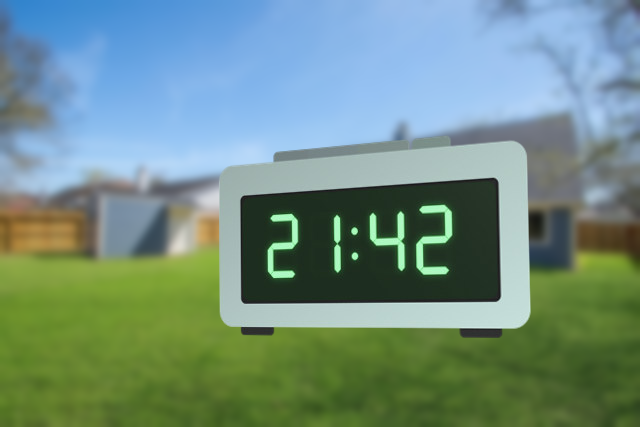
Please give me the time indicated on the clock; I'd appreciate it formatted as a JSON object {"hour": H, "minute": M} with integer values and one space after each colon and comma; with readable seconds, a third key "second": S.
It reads {"hour": 21, "minute": 42}
